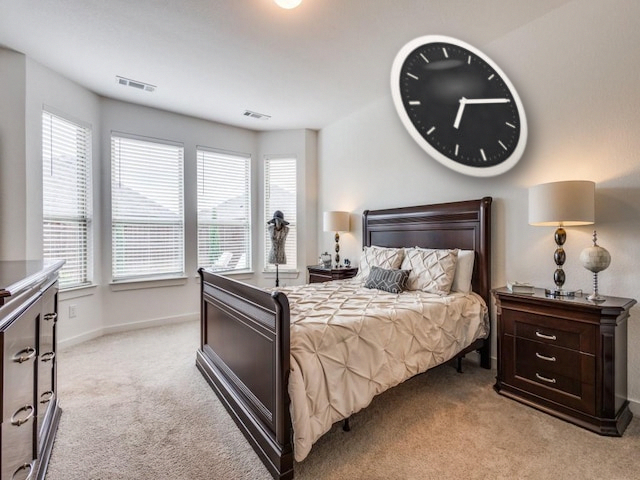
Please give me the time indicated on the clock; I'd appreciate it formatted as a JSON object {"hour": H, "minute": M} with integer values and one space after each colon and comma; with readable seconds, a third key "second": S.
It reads {"hour": 7, "minute": 15}
